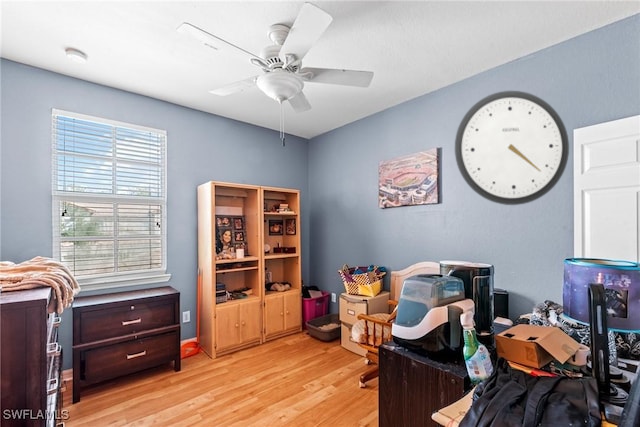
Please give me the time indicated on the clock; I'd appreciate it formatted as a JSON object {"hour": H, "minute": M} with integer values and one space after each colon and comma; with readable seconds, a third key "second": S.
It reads {"hour": 4, "minute": 22}
